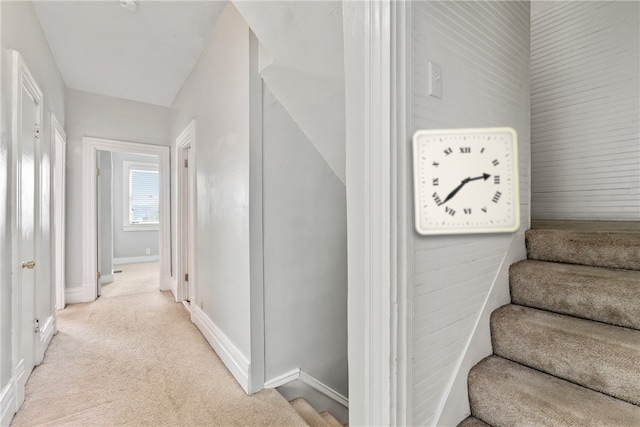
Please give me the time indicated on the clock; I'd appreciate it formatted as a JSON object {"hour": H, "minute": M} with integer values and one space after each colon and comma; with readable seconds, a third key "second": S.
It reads {"hour": 2, "minute": 38}
